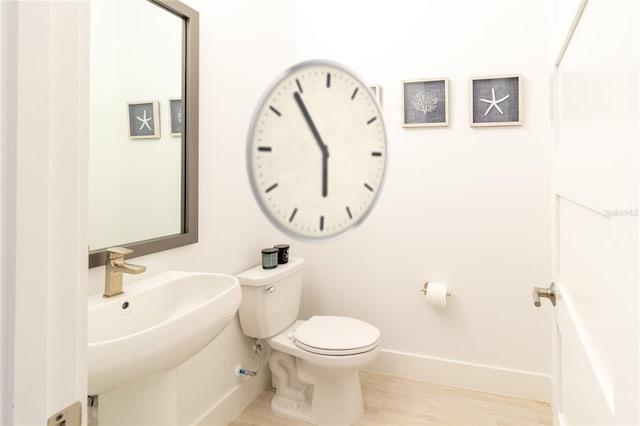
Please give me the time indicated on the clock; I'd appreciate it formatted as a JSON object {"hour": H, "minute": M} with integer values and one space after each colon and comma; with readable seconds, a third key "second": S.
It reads {"hour": 5, "minute": 54}
